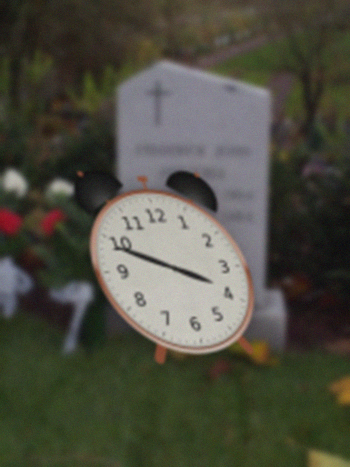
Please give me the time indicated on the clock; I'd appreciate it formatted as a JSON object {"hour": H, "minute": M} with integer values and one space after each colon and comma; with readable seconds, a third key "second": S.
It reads {"hour": 3, "minute": 49}
